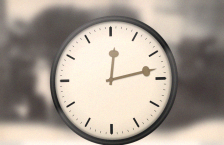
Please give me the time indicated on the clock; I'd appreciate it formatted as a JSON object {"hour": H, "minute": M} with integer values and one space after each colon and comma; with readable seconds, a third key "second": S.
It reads {"hour": 12, "minute": 13}
